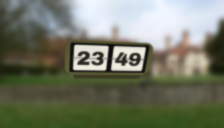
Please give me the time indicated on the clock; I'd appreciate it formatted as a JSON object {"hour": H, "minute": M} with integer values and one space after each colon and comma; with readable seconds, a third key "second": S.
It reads {"hour": 23, "minute": 49}
